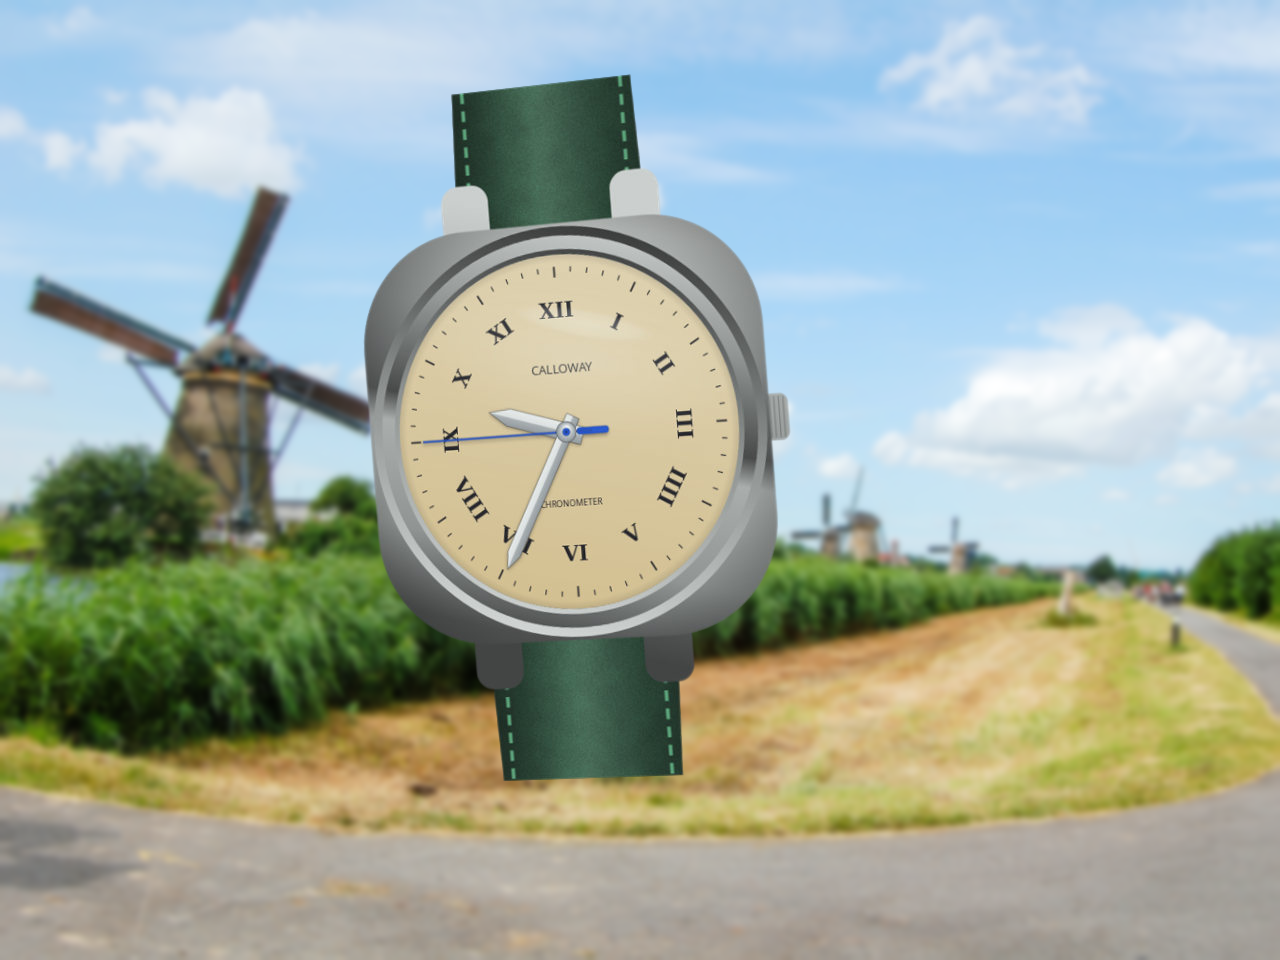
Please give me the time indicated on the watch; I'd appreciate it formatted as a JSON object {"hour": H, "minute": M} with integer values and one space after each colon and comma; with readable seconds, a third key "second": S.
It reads {"hour": 9, "minute": 34, "second": 45}
